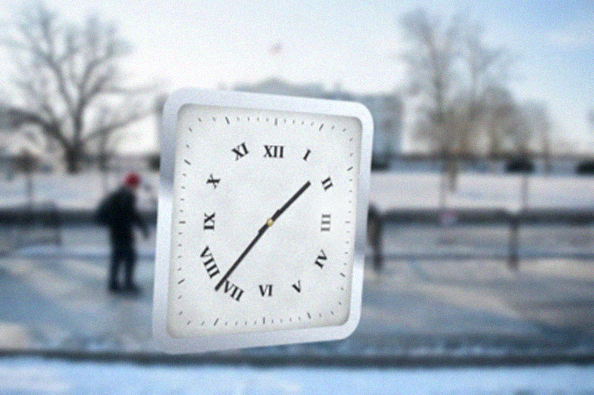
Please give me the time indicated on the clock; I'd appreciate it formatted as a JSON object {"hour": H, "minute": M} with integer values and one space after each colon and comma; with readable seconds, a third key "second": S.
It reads {"hour": 1, "minute": 37}
